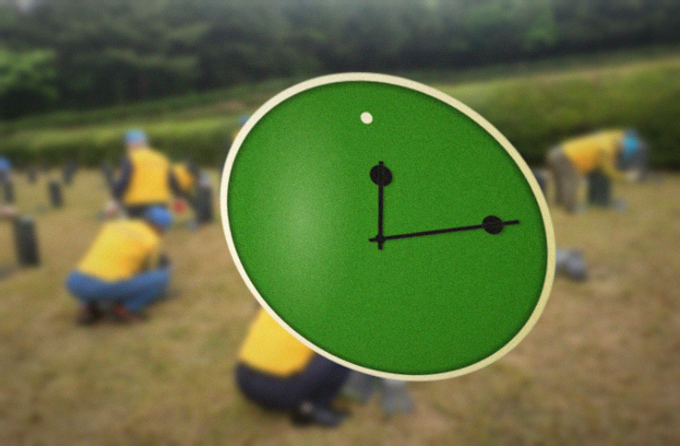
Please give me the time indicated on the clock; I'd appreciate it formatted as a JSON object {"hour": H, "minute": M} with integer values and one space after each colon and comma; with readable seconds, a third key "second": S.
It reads {"hour": 12, "minute": 13}
